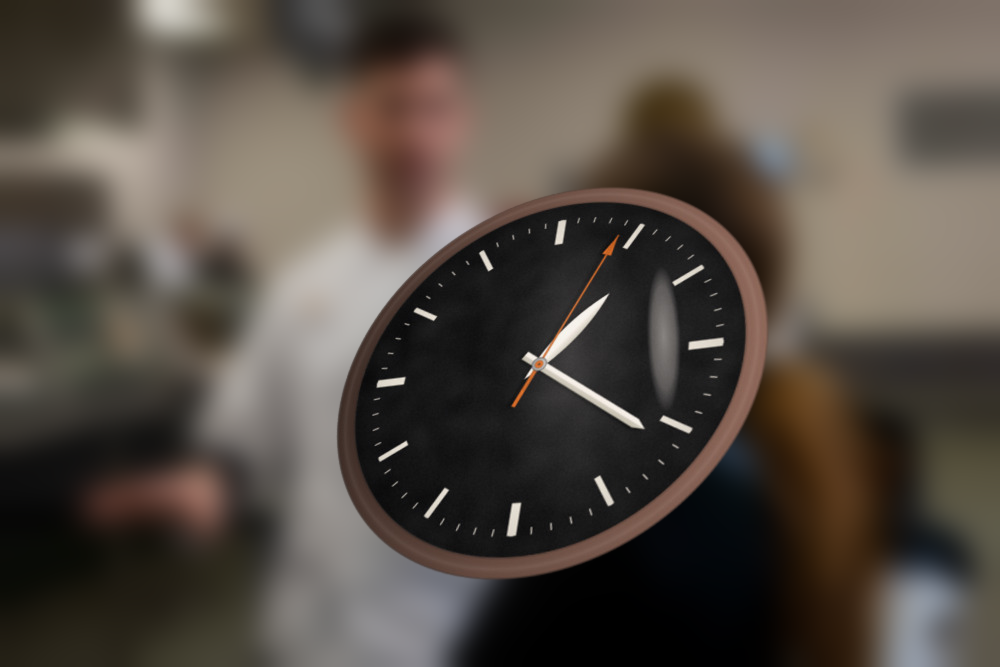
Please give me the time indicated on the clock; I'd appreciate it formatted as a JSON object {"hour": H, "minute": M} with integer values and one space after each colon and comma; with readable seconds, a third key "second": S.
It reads {"hour": 1, "minute": 21, "second": 4}
